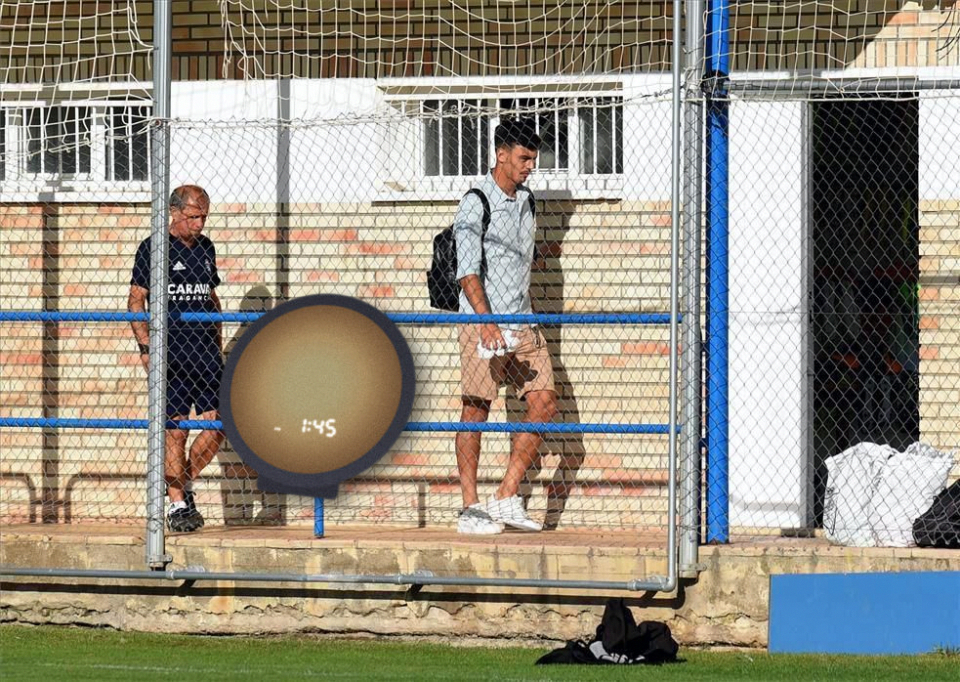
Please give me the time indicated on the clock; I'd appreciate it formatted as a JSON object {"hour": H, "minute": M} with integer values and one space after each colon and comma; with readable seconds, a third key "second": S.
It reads {"hour": 1, "minute": 45}
